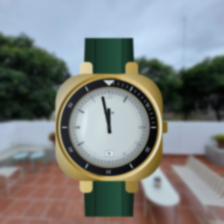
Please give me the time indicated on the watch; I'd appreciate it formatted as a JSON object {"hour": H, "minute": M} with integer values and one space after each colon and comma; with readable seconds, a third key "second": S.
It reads {"hour": 11, "minute": 58}
